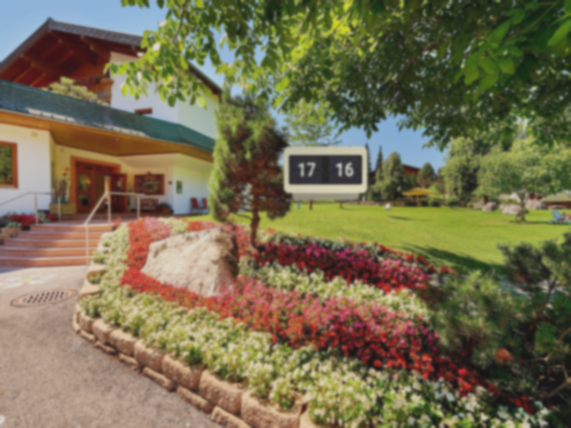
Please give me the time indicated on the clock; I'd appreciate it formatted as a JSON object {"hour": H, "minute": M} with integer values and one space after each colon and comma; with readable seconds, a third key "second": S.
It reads {"hour": 17, "minute": 16}
